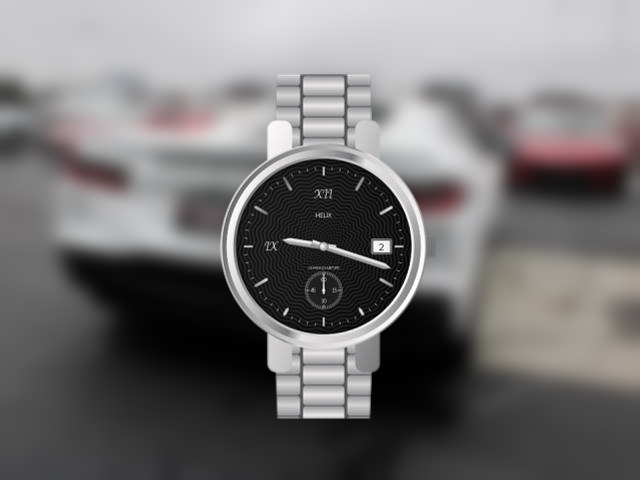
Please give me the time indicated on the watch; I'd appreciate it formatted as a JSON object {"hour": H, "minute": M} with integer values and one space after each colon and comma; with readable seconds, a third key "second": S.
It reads {"hour": 9, "minute": 18}
